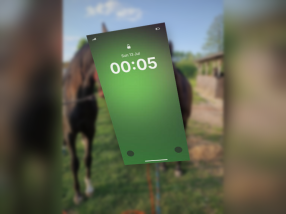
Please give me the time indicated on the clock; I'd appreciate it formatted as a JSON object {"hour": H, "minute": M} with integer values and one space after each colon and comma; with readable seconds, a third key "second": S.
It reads {"hour": 0, "minute": 5}
